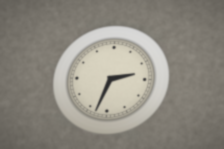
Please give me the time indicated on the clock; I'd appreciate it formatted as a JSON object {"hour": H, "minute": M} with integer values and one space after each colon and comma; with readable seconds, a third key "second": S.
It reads {"hour": 2, "minute": 33}
